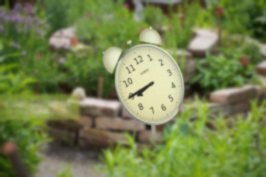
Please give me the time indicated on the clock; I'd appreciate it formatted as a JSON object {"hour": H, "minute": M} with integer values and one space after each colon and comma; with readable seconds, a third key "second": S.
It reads {"hour": 8, "minute": 45}
